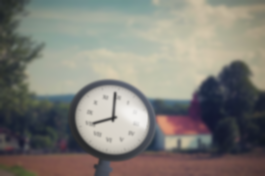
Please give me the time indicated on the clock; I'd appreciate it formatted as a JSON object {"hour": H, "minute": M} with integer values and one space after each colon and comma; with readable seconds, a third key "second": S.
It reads {"hour": 7, "minute": 59}
